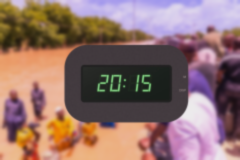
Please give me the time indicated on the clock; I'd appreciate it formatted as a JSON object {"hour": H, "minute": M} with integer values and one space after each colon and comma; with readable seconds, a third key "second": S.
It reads {"hour": 20, "minute": 15}
